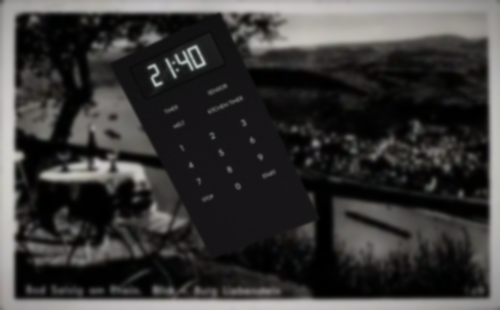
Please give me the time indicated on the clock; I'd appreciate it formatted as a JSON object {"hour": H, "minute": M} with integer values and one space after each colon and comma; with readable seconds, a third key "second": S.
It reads {"hour": 21, "minute": 40}
